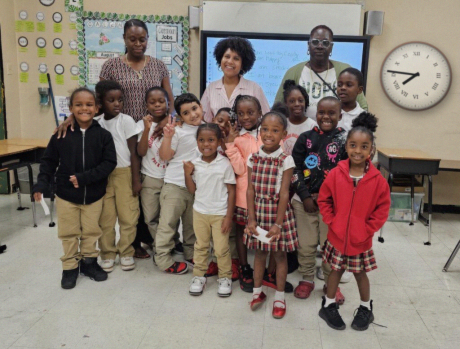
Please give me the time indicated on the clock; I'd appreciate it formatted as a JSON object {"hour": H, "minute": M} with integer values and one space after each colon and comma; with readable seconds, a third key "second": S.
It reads {"hour": 7, "minute": 46}
